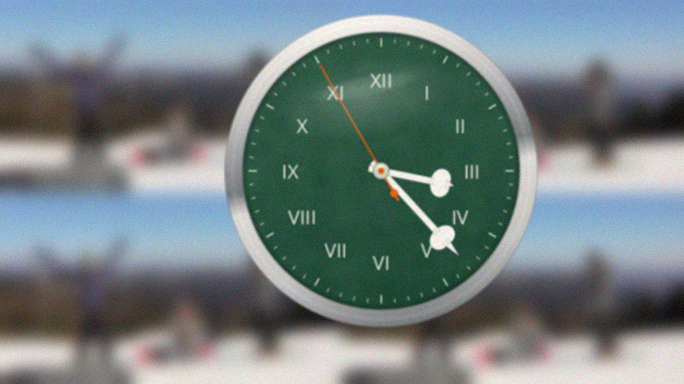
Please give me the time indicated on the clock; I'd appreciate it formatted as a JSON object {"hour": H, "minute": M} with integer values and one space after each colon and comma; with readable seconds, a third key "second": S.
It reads {"hour": 3, "minute": 22, "second": 55}
